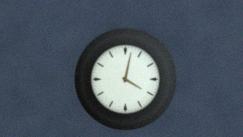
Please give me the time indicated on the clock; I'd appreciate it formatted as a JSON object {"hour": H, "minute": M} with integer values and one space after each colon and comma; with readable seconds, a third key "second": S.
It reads {"hour": 4, "minute": 2}
